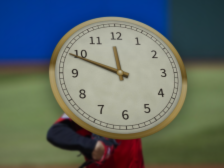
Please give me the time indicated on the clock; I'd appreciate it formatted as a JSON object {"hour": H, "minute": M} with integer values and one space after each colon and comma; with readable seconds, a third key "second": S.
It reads {"hour": 11, "minute": 49}
